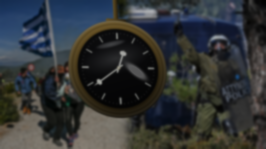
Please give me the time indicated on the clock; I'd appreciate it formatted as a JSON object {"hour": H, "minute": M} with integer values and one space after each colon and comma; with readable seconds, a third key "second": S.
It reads {"hour": 12, "minute": 39}
